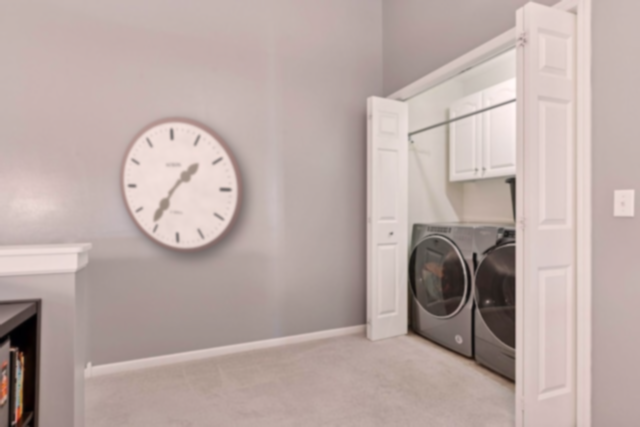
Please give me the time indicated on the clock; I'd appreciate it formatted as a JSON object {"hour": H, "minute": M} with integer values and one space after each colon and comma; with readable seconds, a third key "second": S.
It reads {"hour": 1, "minute": 36}
